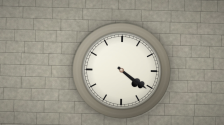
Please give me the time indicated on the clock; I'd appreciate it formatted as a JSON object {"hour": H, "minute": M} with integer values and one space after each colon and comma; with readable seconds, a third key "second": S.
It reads {"hour": 4, "minute": 21}
